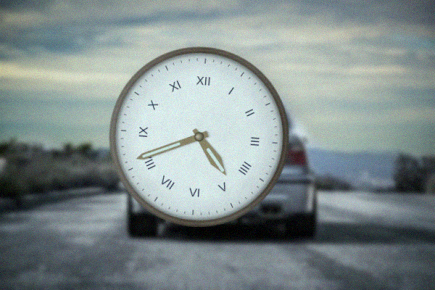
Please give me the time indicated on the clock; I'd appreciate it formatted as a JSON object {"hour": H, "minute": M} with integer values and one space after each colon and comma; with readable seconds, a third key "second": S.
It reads {"hour": 4, "minute": 41}
